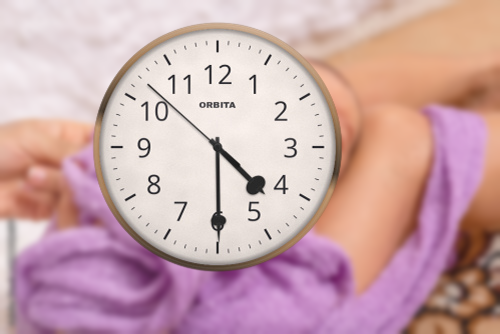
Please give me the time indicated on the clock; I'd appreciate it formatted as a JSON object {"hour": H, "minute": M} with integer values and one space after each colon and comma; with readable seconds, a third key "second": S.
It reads {"hour": 4, "minute": 29, "second": 52}
